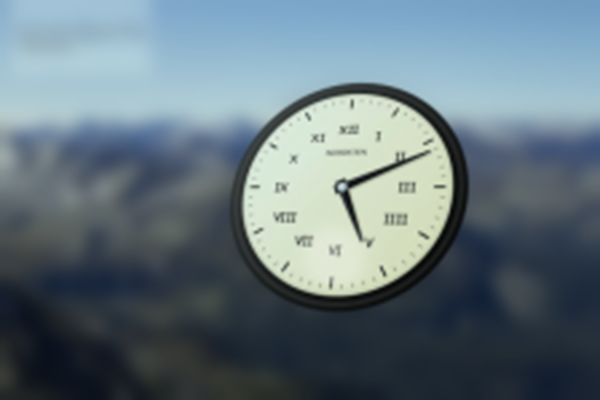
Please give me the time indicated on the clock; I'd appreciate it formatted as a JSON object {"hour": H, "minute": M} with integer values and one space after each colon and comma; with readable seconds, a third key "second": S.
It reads {"hour": 5, "minute": 11}
